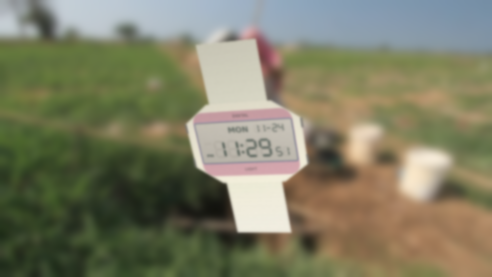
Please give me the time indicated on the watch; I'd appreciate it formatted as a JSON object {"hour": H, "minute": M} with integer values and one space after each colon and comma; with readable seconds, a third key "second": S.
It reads {"hour": 11, "minute": 29}
